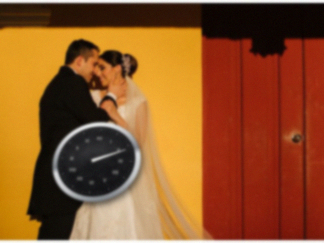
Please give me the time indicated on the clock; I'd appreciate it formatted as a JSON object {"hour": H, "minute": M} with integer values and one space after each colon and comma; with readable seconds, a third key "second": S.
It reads {"hour": 2, "minute": 11}
